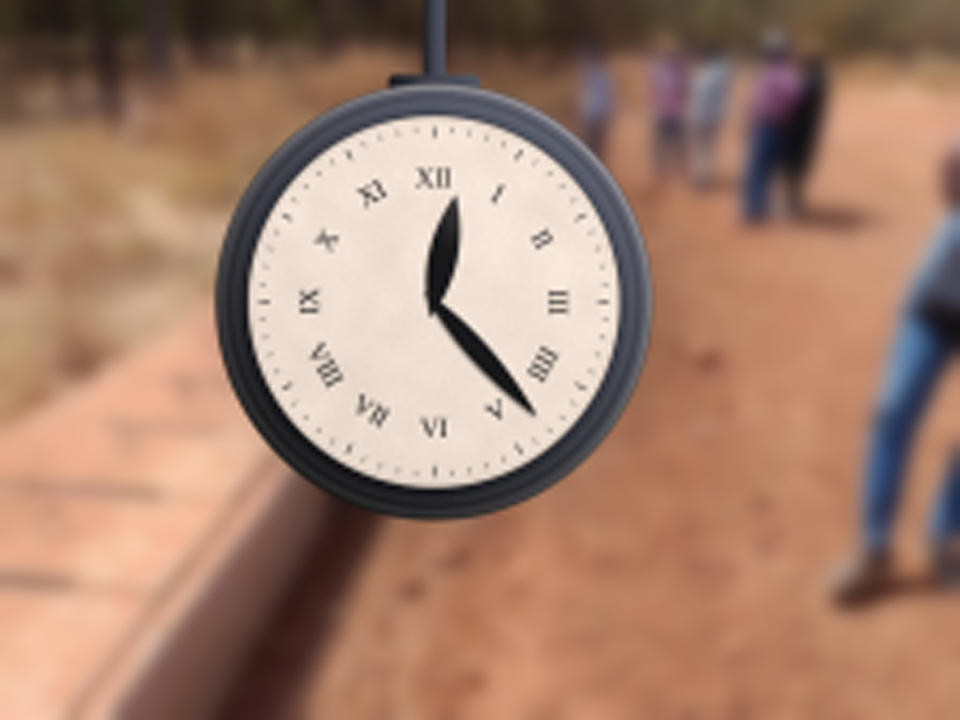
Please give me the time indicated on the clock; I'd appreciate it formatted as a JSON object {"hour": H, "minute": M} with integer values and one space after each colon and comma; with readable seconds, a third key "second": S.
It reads {"hour": 12, "minute": 23}
